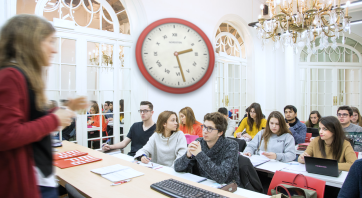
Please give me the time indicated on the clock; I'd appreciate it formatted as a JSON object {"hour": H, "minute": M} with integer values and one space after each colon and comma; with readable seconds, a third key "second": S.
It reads {"hour": 2, "minute": 28}
